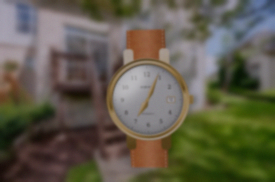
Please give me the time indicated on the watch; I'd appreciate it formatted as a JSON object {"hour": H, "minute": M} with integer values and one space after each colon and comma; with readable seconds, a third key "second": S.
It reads {"hour": 7, "minute": 4}
